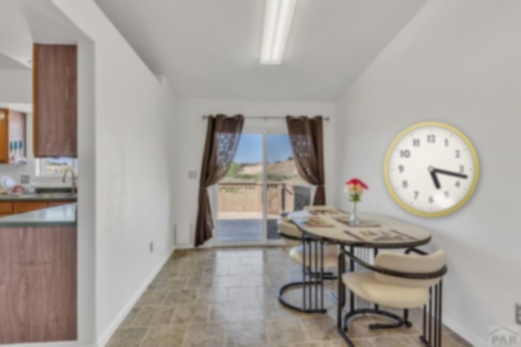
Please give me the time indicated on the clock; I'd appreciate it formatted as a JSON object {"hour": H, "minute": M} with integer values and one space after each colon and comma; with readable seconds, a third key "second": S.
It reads {"hour": 5, "minute": 17}
